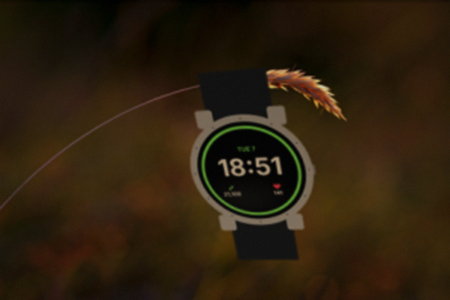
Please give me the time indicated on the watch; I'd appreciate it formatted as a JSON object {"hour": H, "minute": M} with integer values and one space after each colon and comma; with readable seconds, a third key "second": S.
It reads {"hour": 18, "minute": 51}
